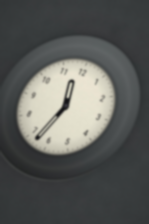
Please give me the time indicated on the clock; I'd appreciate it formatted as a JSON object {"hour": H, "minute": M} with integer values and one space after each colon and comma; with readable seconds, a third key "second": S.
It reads {"hour": 11, "minute": 33}
